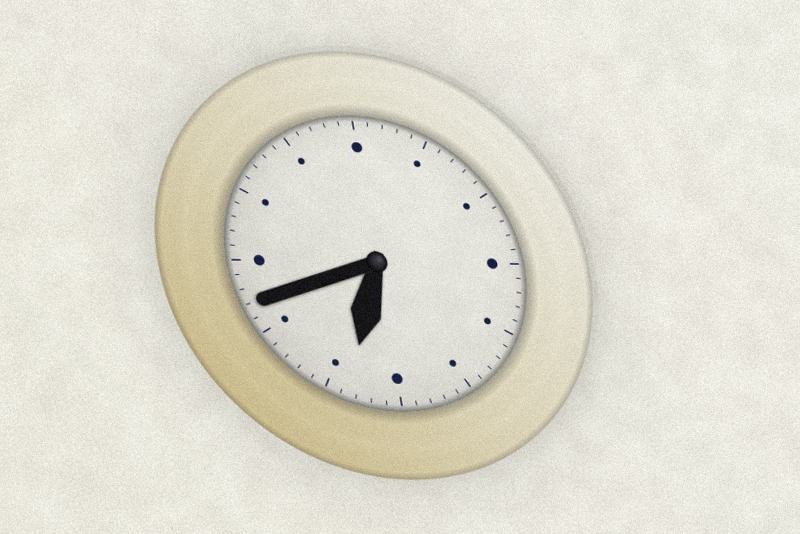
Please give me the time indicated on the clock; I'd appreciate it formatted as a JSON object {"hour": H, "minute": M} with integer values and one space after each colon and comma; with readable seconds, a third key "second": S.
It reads {"hour": 6, "minute": 42}
